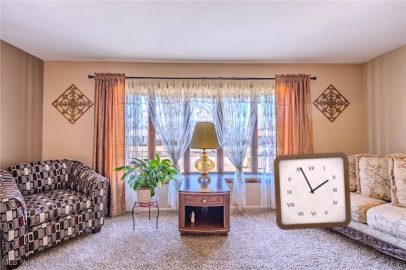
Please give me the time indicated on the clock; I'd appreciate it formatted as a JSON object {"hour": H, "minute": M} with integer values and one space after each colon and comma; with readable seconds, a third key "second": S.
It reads {"hour": 1, "minute": 56}
